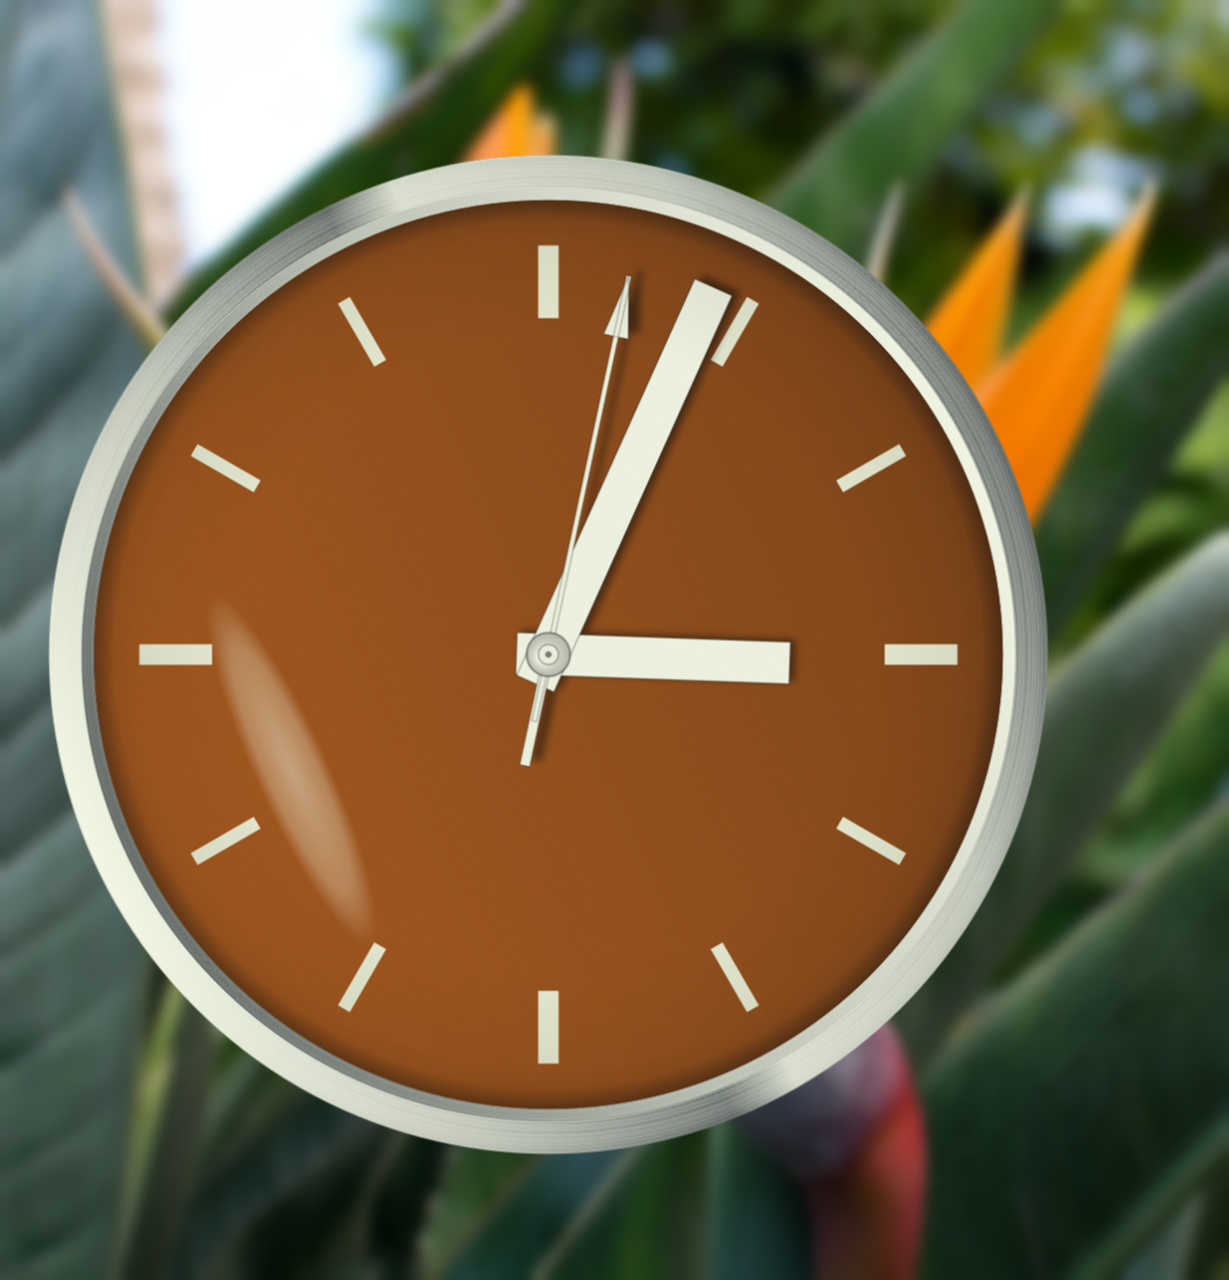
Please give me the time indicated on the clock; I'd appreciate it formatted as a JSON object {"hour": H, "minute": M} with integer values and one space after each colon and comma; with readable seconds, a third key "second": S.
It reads {"hour": 3, "minute": 4, "second": 2}
